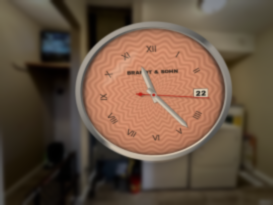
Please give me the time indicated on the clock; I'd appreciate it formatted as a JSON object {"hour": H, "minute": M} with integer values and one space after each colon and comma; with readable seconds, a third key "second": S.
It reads {"hour": 11, "minute": 23, "second": 16}
